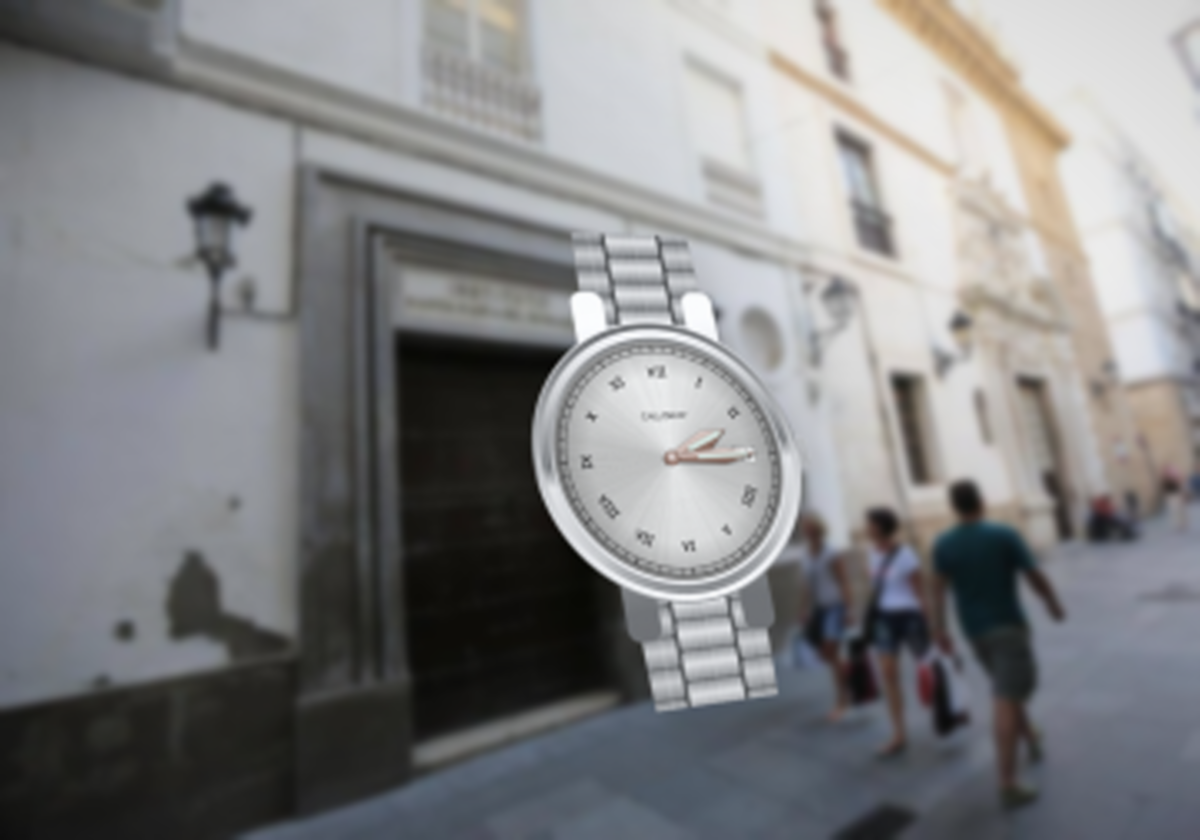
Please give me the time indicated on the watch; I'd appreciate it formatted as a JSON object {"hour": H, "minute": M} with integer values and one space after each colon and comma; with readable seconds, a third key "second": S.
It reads {"hour": 2, "minute": 15}
